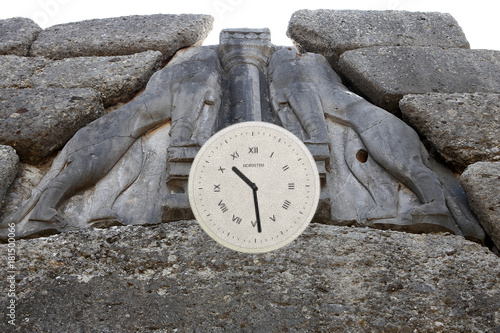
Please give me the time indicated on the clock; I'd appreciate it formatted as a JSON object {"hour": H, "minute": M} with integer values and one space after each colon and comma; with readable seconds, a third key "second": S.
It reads {"hour": 10, "minute": 29}
